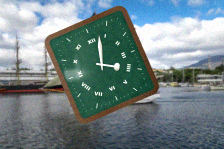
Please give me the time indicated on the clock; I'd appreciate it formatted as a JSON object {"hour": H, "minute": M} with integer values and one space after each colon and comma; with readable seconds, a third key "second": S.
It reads {"hour": 4, "minute": 3}
